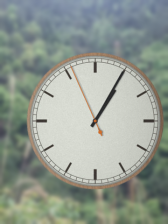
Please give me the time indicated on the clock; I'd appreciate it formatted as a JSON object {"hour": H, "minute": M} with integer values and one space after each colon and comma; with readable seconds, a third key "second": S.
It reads {"hour": 1, "minute": 4, "second": 56}
